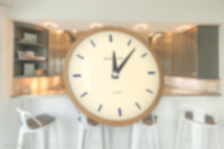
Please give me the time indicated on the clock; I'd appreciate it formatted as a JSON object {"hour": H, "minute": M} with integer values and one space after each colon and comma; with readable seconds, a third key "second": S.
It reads {"hour": 12, "minute": 7}
